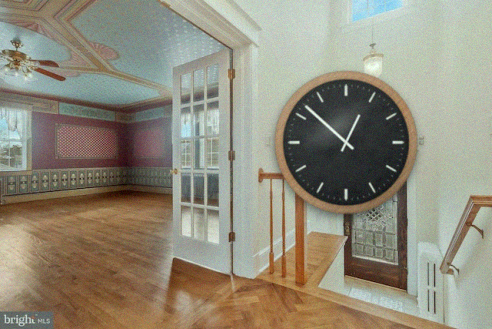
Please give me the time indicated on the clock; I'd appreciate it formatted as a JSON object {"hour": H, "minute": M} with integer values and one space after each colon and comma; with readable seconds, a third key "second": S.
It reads {"hour": 12, "minute": 52}
